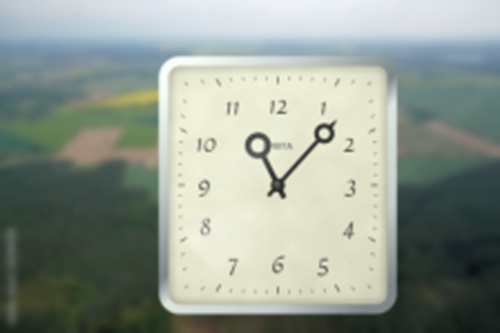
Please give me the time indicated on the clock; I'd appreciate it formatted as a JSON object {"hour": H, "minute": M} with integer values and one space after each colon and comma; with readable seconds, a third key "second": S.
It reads {"hour": 11, "minute": 7}
